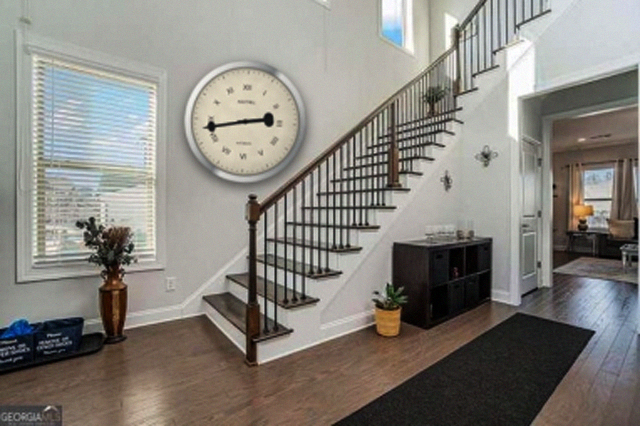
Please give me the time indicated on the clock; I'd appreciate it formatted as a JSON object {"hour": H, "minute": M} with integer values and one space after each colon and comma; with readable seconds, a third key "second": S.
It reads {"hour": 2, "minute": 43}
